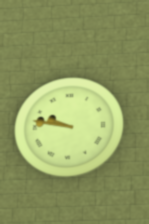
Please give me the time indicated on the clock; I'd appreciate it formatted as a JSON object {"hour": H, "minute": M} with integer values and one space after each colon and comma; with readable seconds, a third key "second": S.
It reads {"hour": 9, "minute": 47}
